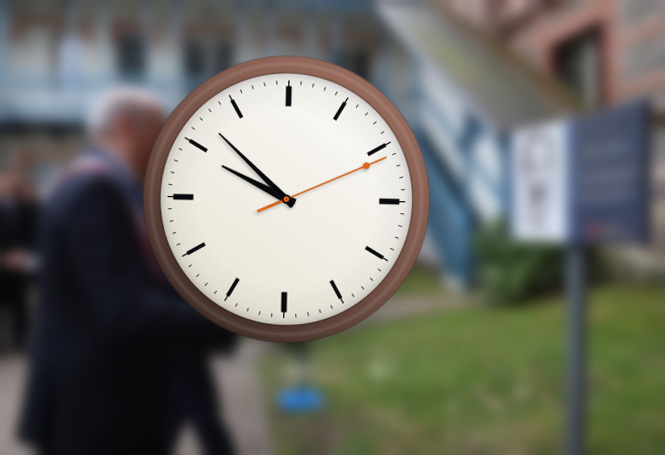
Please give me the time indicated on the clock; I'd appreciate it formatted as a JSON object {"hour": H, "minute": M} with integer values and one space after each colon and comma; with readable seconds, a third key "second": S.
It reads {"hour": 9, "minute": 52, "second": 11}
